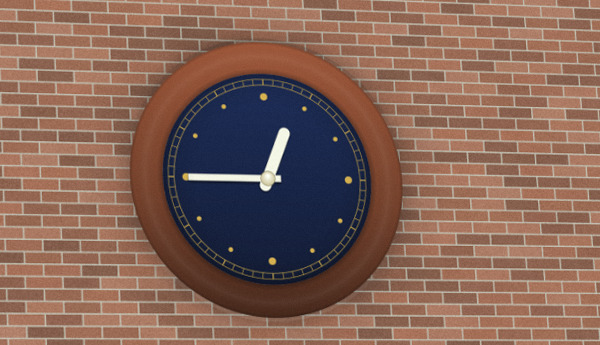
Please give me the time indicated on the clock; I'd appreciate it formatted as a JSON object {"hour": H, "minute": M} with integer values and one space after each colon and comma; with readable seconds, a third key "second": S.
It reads {"hour": 12, "minute": 45}
